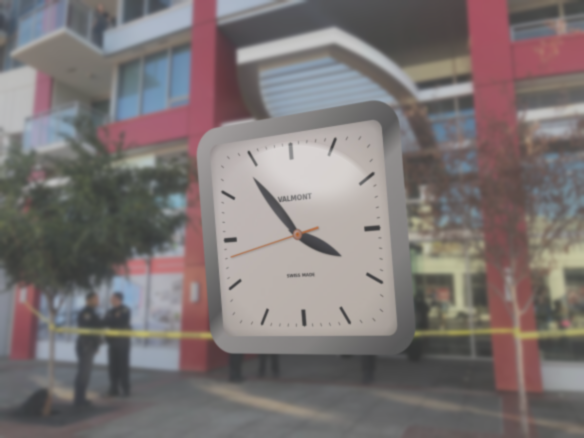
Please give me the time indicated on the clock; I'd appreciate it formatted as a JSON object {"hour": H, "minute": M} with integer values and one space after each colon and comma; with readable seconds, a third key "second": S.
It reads {"hour": 3, "minute": 53, "second": 43}
